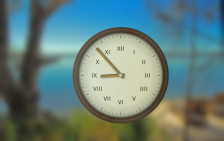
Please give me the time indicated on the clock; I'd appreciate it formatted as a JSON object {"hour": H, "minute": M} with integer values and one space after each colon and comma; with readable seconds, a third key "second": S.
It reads {"hour": 8, "minute": 53}
